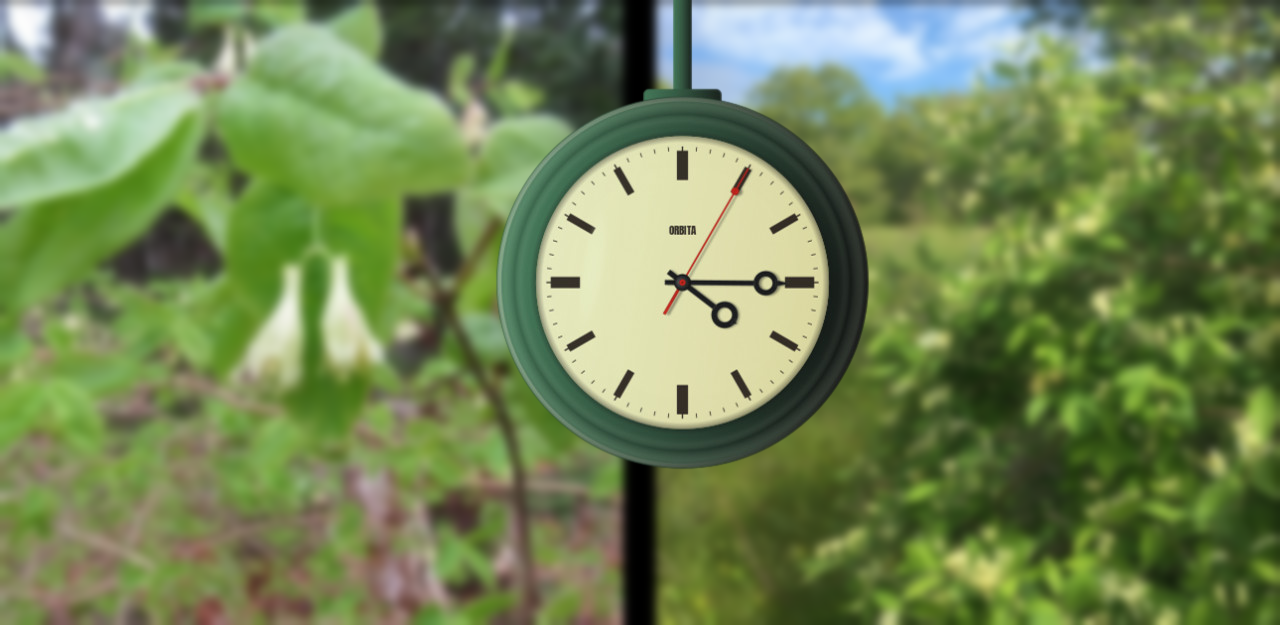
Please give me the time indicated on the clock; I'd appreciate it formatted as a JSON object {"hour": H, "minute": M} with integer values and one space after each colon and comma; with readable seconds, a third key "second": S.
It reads {"hour": 4, "minute": 15, "second": 5}
